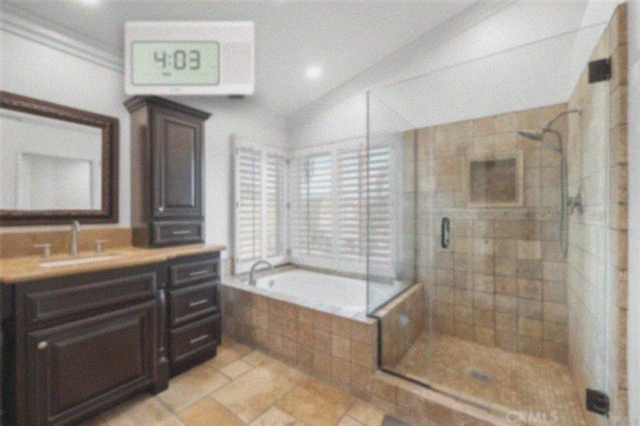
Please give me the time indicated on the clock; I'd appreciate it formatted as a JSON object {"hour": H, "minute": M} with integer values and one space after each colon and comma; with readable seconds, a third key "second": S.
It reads {"hour": 4, "minute": 3}
